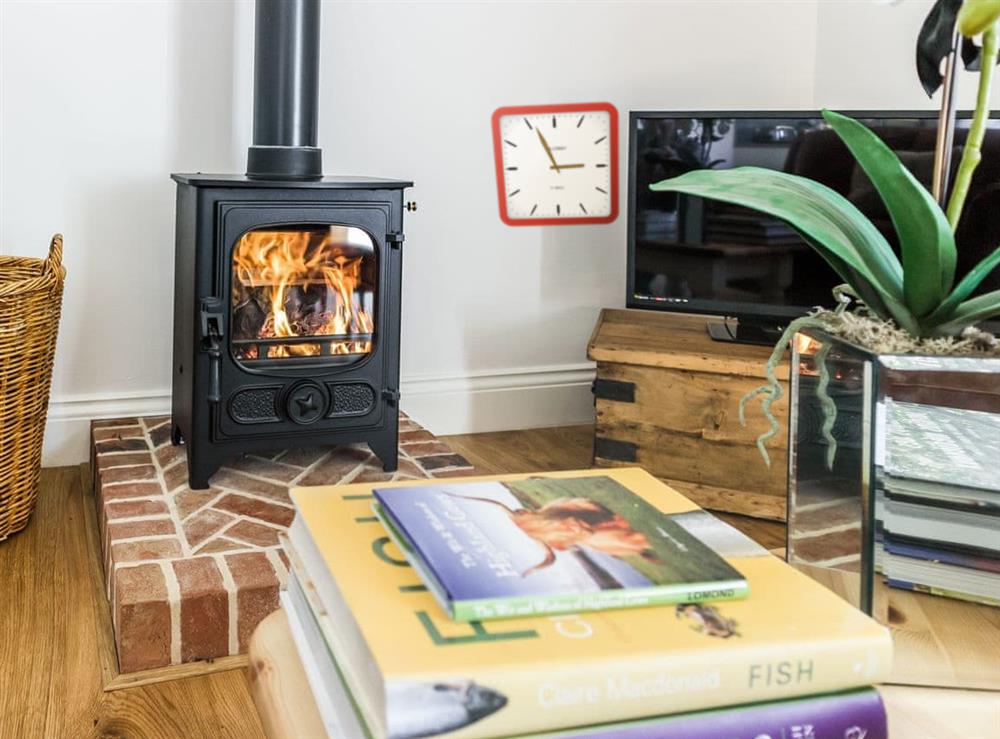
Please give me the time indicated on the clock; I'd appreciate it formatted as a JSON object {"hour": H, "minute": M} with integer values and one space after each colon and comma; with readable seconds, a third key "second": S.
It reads {"hour": 2, "minute": 56}
